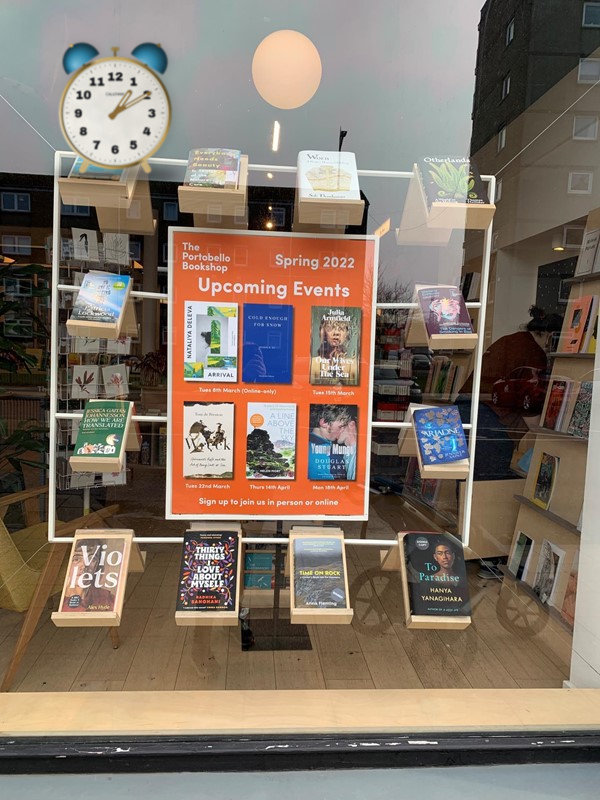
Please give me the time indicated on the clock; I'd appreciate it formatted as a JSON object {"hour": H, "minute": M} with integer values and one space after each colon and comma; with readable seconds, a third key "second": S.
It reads {"hour": 1, "minute": 10}
